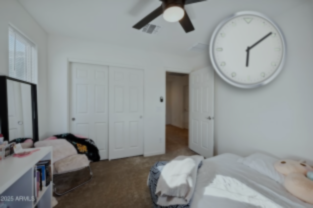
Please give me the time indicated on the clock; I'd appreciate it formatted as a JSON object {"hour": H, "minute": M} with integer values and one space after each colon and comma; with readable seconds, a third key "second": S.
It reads {"hour": 6, "minute": 9}
